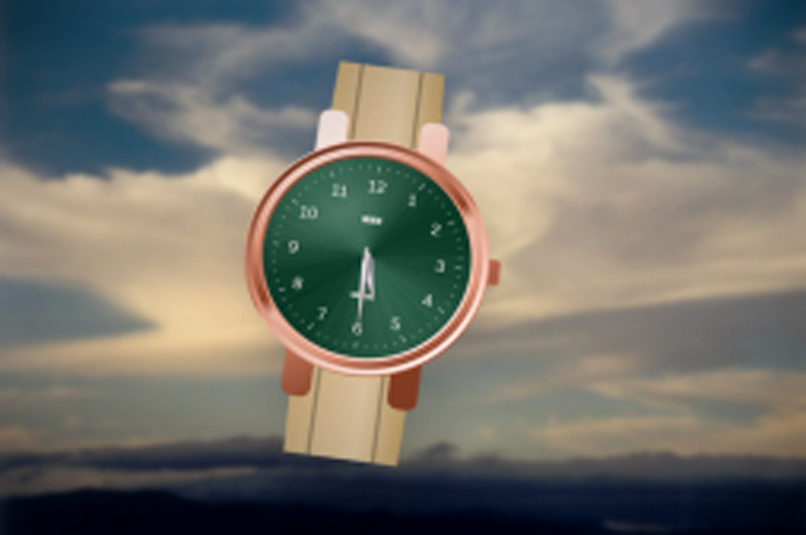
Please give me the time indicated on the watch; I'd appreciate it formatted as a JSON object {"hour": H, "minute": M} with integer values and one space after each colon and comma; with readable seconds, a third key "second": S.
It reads {"hour": 5, "minute": 30}
